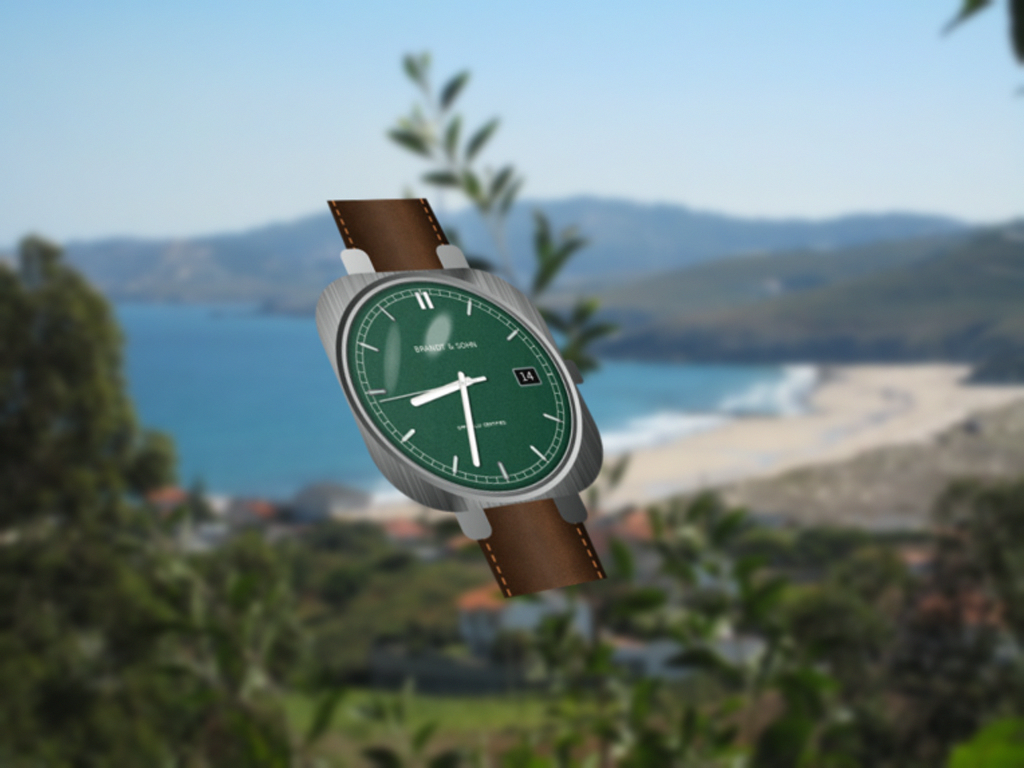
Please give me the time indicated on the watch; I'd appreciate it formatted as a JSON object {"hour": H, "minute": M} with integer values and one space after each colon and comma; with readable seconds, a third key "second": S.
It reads {"hour": 8, "minute": 32, "second": 44}
